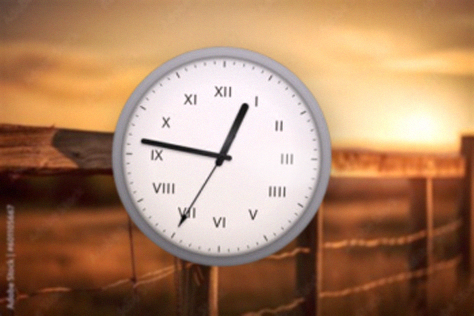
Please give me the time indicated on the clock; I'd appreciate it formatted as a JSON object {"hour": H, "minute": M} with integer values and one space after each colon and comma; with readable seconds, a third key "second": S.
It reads {"hour": 12, "minute": 46, "second": 35}
